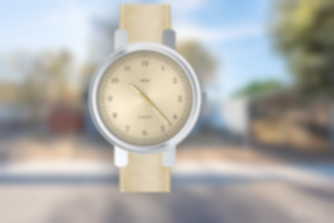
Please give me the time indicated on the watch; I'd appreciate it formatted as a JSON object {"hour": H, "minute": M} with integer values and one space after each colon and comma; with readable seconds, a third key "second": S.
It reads {"hour": 10, "minute": 23}
